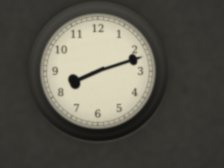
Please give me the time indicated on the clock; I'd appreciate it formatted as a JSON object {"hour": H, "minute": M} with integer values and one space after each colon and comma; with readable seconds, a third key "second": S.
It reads {"hour": 8, "minute": 12}
